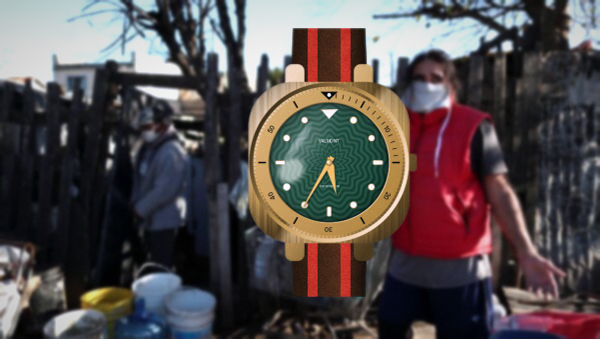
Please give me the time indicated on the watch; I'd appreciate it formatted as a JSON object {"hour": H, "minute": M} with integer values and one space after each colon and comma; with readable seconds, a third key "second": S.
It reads {"hour": 5, "minute": 35}
